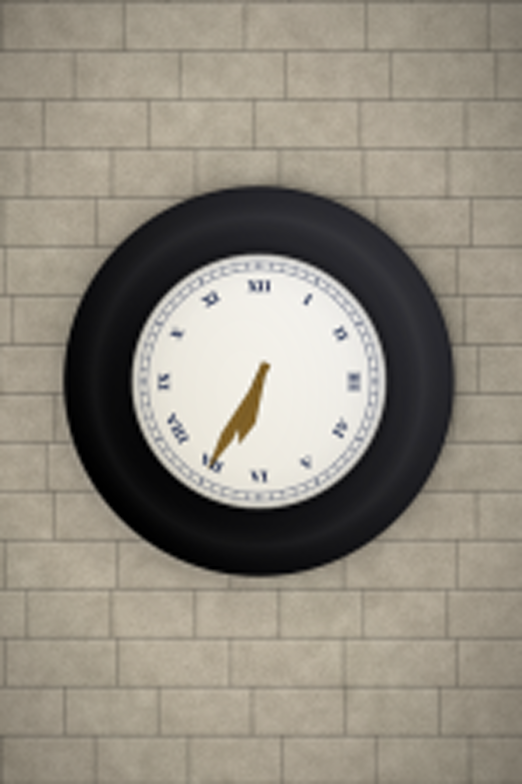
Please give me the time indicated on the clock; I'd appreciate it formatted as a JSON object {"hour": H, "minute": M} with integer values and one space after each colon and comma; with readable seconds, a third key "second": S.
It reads {"hour": 6, "minute": 35}
